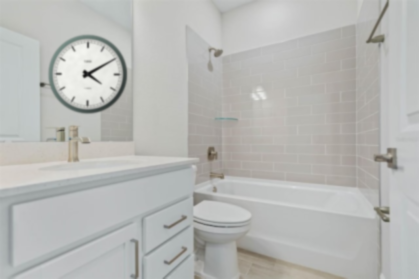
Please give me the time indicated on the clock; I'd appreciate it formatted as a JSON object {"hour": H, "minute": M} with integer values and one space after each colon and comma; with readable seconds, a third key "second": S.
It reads {"hour": 4, "minute": 10}
